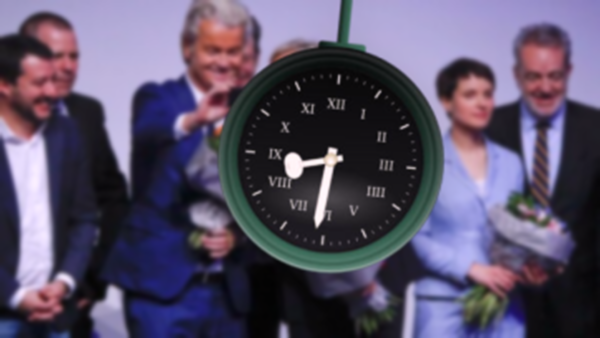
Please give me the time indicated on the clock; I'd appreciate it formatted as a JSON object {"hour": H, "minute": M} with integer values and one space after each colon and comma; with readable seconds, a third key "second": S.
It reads {"hour": 8, "minute": 31}
